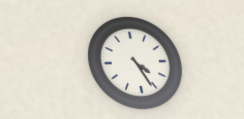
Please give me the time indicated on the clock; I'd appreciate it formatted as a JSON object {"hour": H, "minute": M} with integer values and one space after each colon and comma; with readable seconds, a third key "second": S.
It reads {"hour": 4, "minute": 26}
